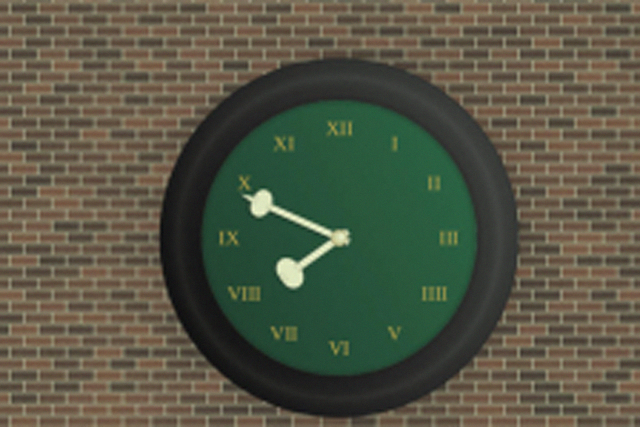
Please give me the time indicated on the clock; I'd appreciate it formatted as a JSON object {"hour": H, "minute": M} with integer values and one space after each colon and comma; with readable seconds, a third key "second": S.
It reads {"hour": 7, "minute": 49}
